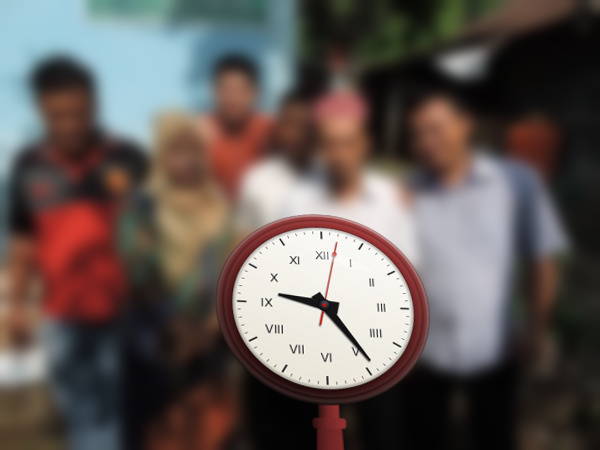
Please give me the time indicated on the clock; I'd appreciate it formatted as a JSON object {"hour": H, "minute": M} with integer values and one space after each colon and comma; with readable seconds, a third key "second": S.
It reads {"hour": 9, "minute": 24, "second": 2}
